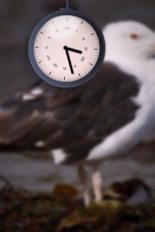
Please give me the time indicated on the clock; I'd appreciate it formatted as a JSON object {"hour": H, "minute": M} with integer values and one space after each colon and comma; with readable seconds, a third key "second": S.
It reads {"hour": 3, "minute": 27}
